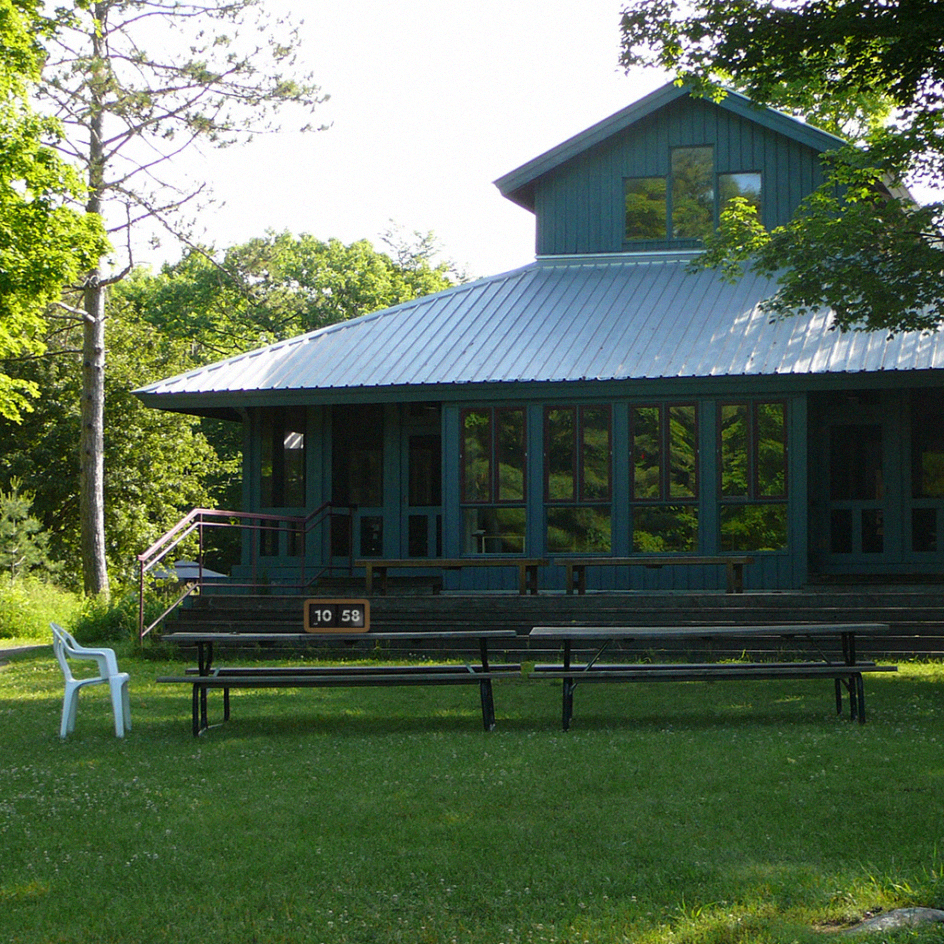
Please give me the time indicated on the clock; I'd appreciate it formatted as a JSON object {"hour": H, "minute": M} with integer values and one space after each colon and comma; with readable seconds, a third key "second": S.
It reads {"hour": 10, "minute": 58}
